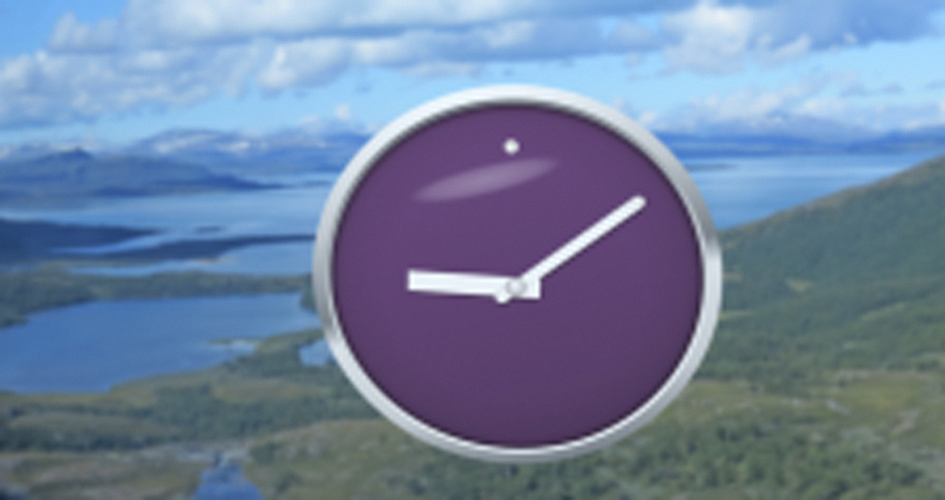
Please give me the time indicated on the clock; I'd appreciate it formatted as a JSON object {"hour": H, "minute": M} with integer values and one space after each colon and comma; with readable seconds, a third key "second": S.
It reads {"hour": 9, "minute": 9}
